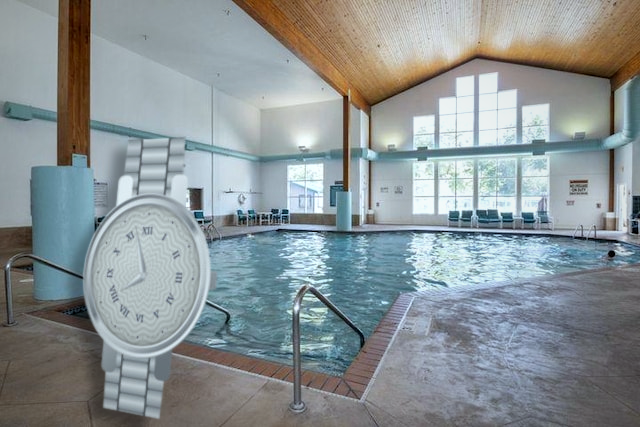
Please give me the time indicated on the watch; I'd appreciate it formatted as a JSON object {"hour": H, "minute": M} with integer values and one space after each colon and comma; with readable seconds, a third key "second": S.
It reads {"hour": 7, "minute": 57}
